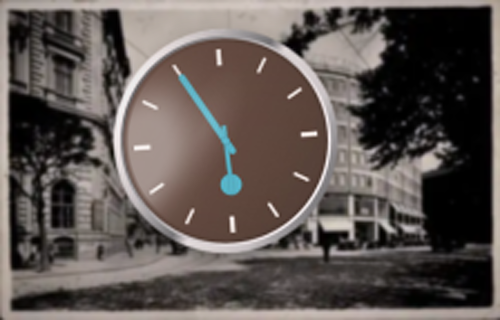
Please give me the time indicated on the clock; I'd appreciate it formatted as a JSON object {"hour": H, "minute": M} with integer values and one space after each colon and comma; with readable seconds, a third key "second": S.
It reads {"hour": 5, "minute": 55}
